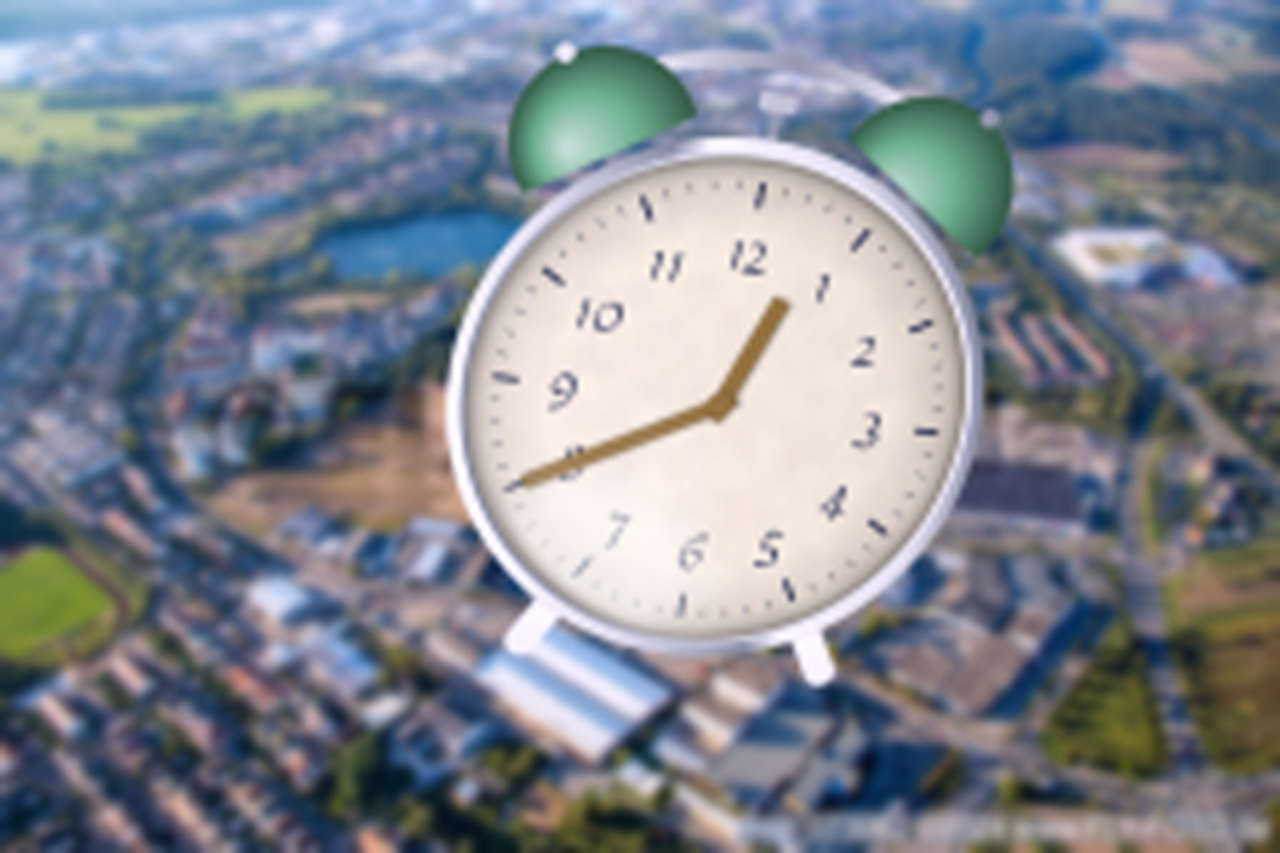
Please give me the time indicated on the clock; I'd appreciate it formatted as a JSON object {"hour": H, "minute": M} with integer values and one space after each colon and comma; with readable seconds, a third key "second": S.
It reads {"hour": 12, "minute": 40}
